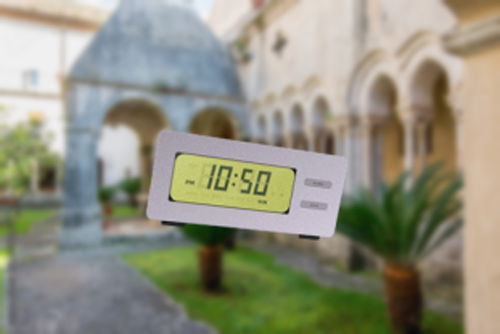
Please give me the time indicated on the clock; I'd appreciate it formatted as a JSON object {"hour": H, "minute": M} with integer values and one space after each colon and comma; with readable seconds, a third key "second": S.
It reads {"hour": 10, "minute": 50}
